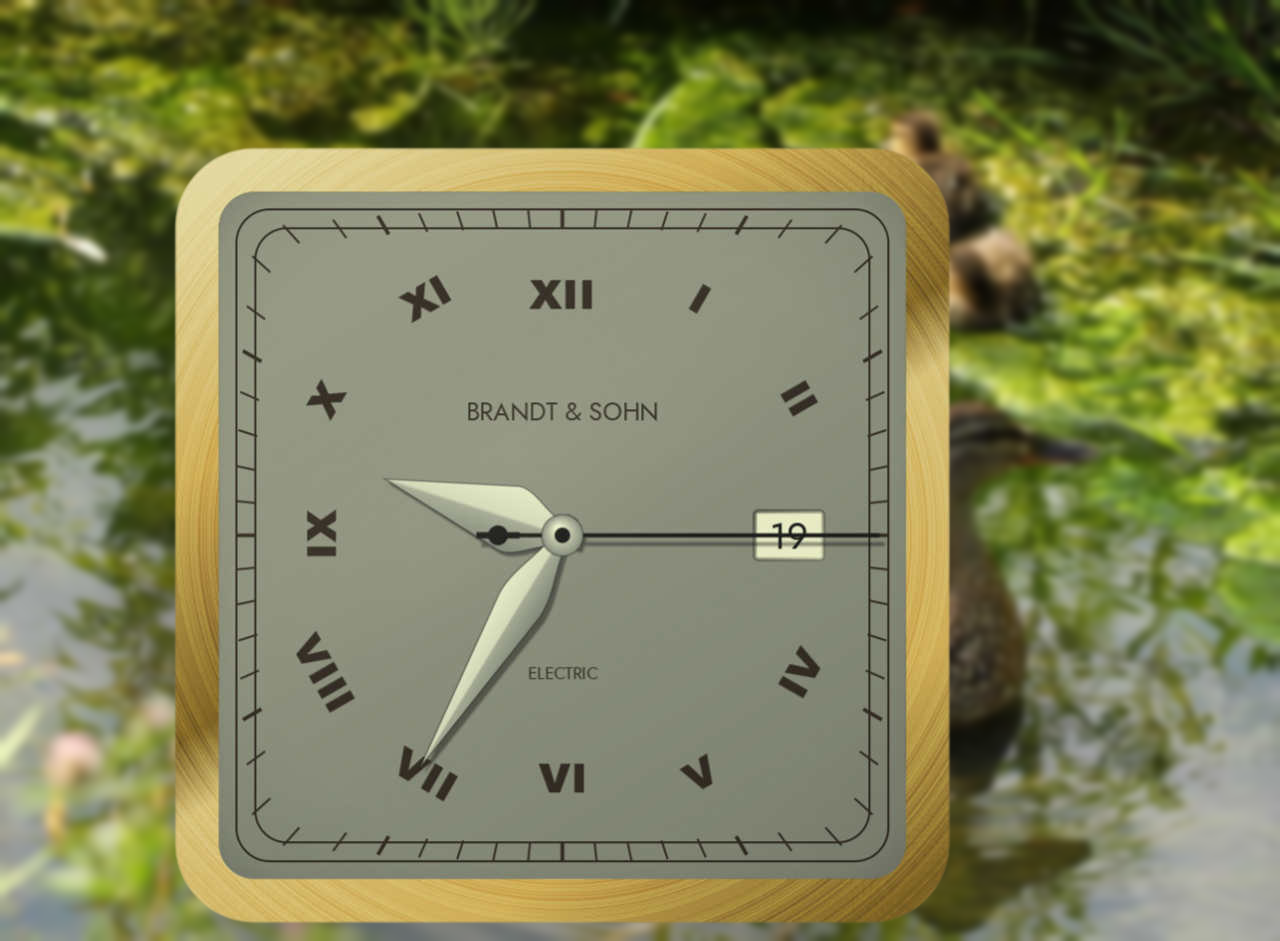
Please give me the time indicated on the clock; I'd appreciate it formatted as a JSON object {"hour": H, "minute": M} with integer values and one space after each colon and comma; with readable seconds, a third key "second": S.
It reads {"hour": 9, "minute": 35, "second": 15}
